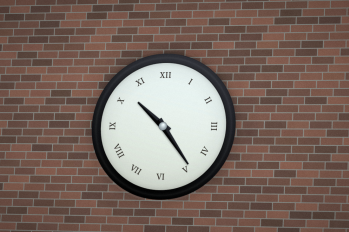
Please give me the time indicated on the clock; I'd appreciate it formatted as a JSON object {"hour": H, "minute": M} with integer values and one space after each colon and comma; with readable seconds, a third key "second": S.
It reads {"hour": 10, "minute": 24}
